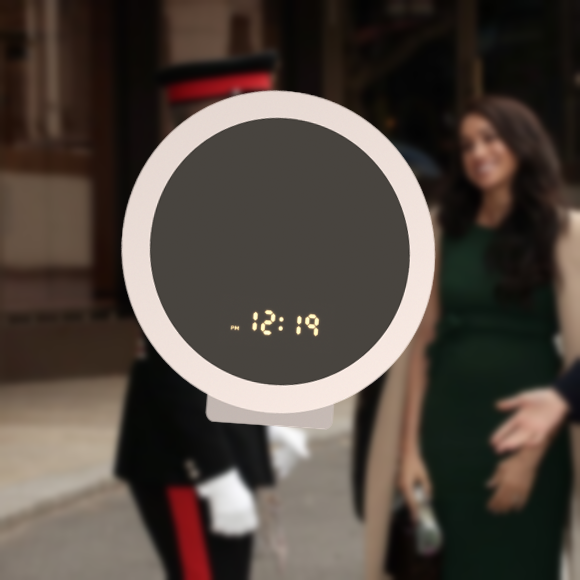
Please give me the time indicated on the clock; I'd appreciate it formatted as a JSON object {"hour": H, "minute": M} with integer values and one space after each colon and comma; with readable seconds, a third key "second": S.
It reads {"hour": 12, "minute": 19}
